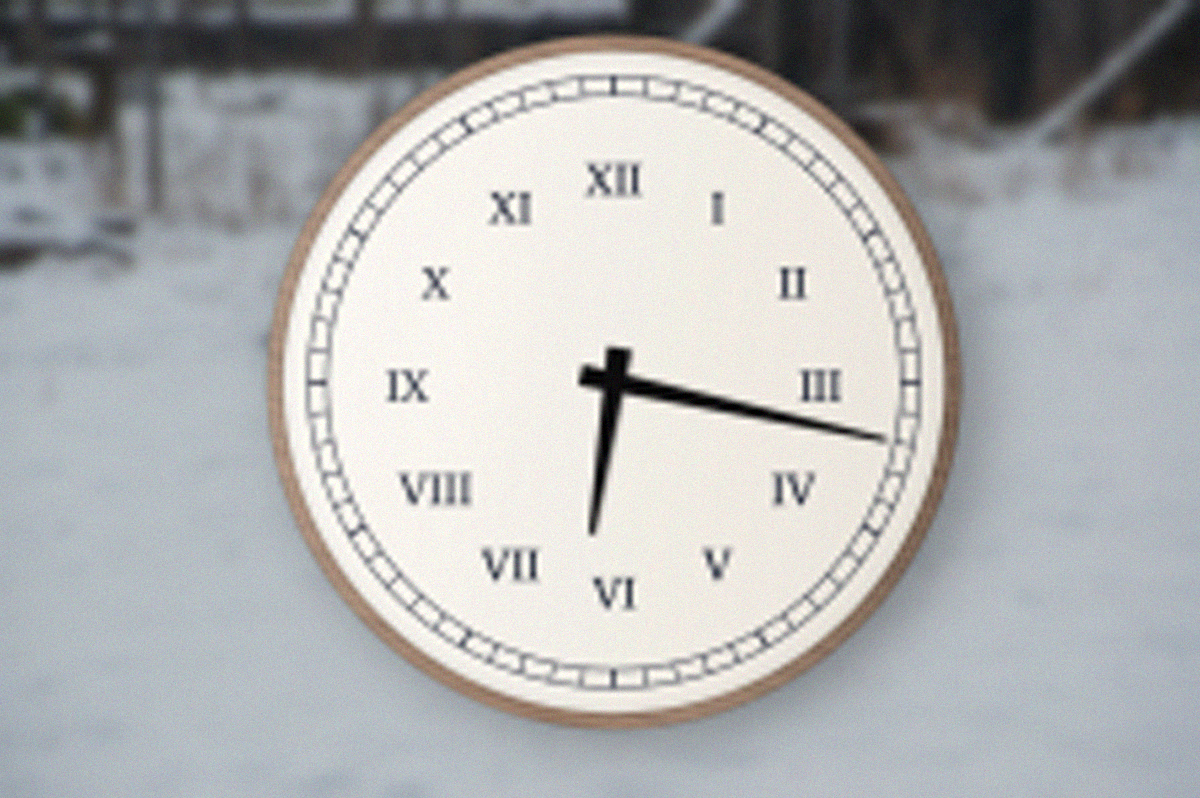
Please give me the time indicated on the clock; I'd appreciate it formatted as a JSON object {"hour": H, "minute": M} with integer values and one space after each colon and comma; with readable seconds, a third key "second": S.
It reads {"hour": 6, "minute": 17}
